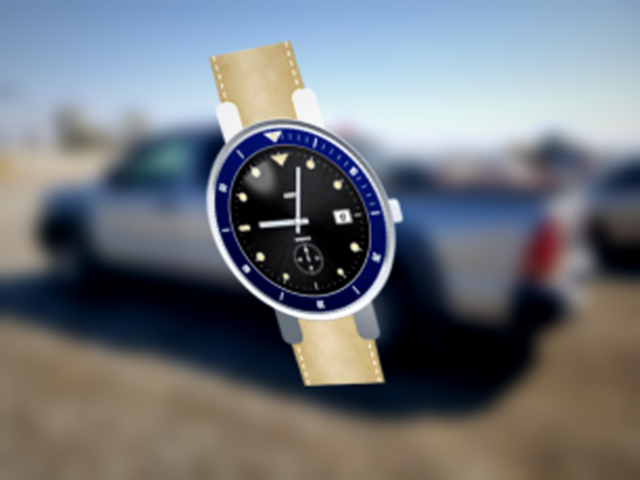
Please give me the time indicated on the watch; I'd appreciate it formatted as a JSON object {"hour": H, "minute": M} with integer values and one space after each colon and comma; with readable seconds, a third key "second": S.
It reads {"hour": 9, "minute": 3}
